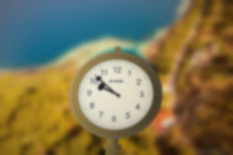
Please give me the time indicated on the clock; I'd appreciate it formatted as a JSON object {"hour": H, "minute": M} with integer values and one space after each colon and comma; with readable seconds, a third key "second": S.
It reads {"hour": 9, "minute": 52}
